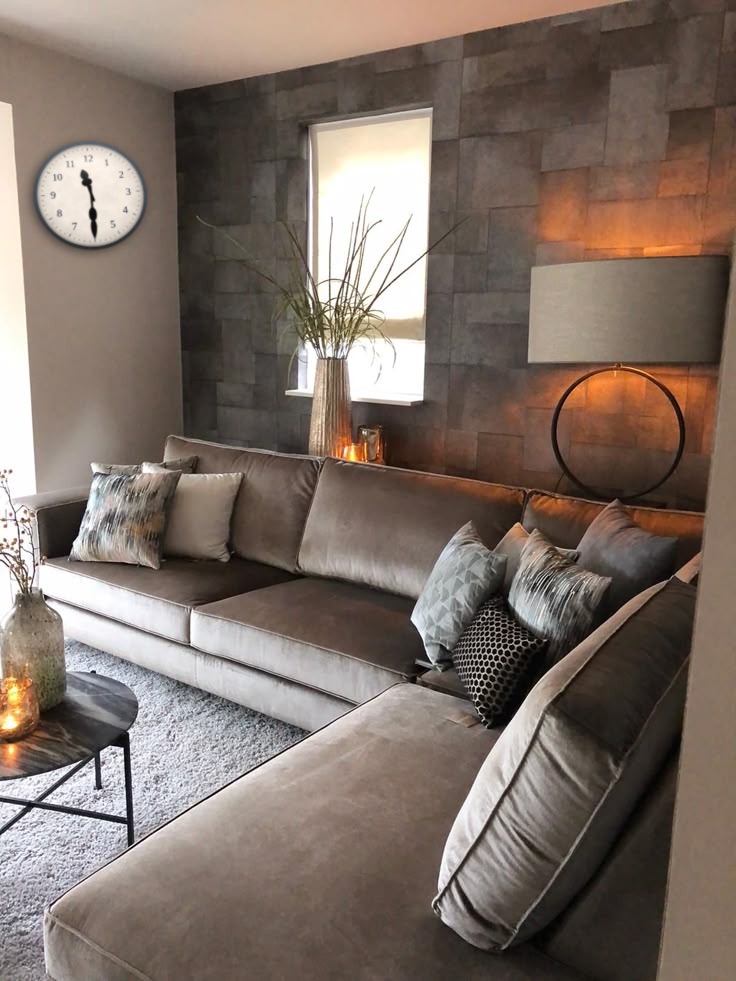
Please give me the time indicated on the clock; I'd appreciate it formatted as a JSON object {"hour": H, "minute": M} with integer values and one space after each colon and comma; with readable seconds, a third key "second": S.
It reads {"hour": 11, "minute": 30}
